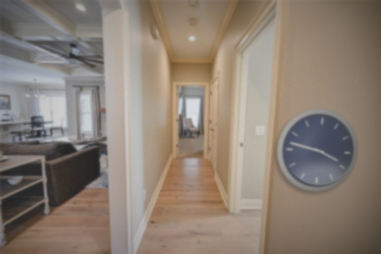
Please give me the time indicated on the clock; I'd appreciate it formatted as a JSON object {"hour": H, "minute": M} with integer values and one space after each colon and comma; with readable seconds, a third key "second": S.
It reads {"hour": 3, "minute": 47}
